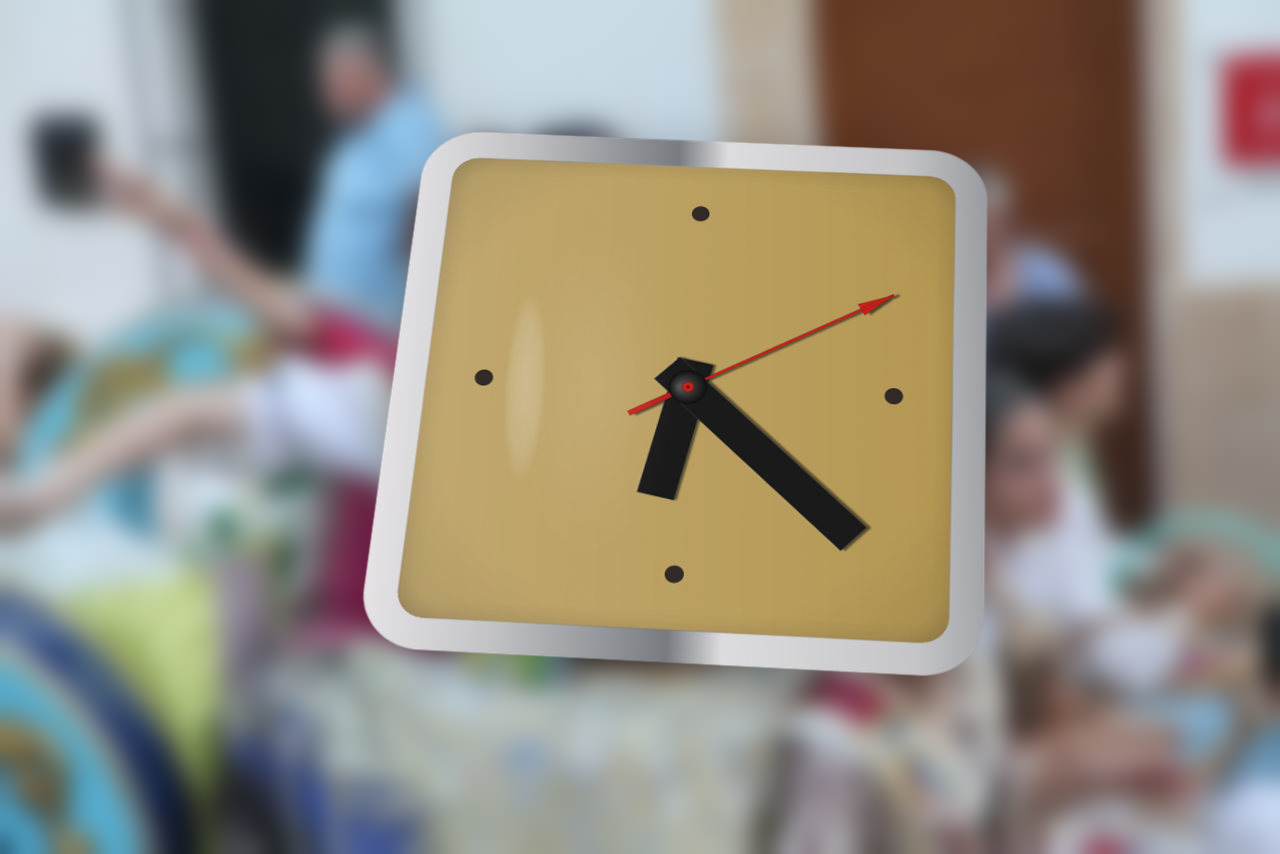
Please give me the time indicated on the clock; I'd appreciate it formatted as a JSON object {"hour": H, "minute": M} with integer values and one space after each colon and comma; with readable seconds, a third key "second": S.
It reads {"hour": 6, "minute": 22, "second": 10}
